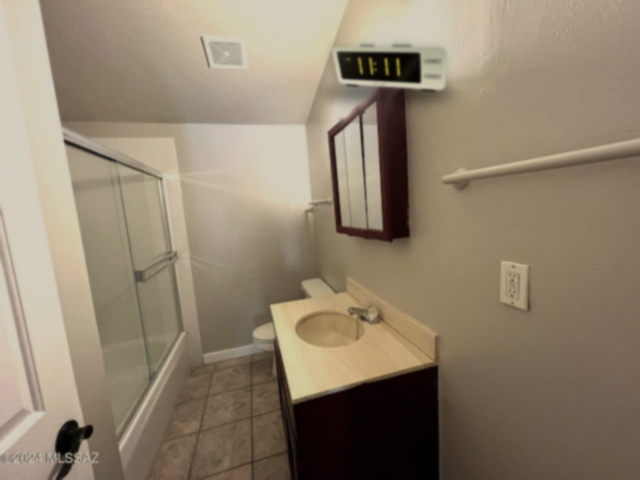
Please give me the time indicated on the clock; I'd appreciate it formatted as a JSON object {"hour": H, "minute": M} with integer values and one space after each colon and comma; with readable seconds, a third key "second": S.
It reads {"hour": 11, "minute": 11}
